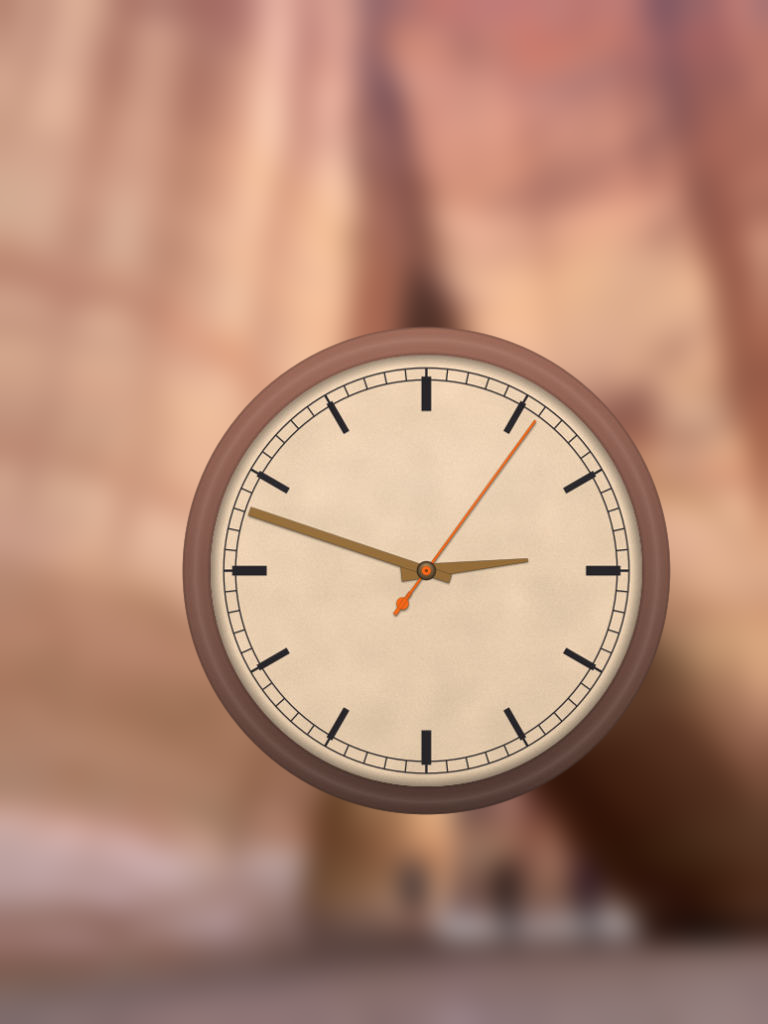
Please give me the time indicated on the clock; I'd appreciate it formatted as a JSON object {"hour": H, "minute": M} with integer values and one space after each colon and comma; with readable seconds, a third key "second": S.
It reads {"hour": 2, "minute": 48, "second": 6}
